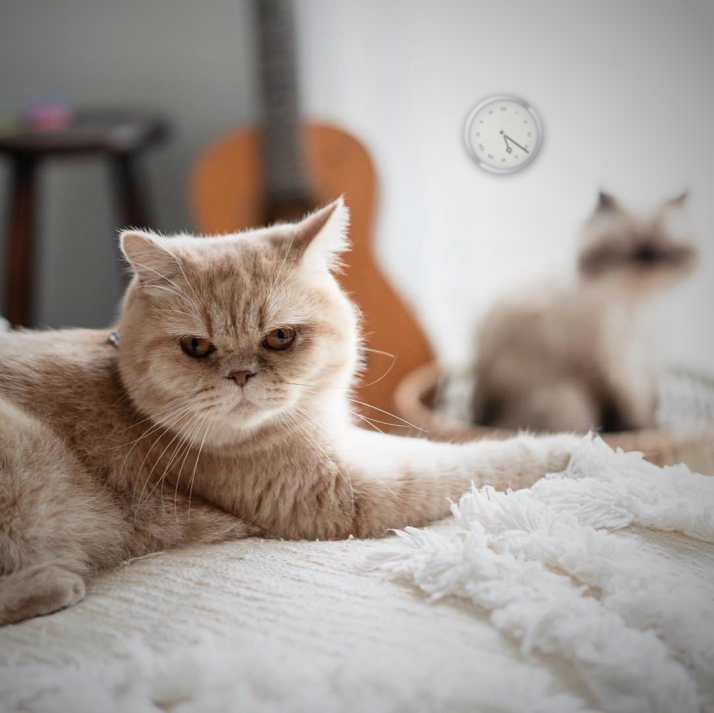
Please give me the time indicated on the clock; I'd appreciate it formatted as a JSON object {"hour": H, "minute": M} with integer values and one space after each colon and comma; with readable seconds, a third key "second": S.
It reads {"hour": 5, "minute": 21}
